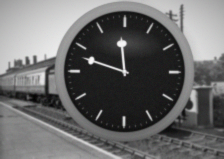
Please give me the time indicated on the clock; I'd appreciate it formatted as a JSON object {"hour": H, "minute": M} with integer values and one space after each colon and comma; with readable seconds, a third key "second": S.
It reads {"hour": 11, "minute": 48}
